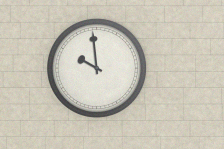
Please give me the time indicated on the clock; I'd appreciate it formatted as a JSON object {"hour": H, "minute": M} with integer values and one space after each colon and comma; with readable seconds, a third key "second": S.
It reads {"hour": 9, "minute": 59}
